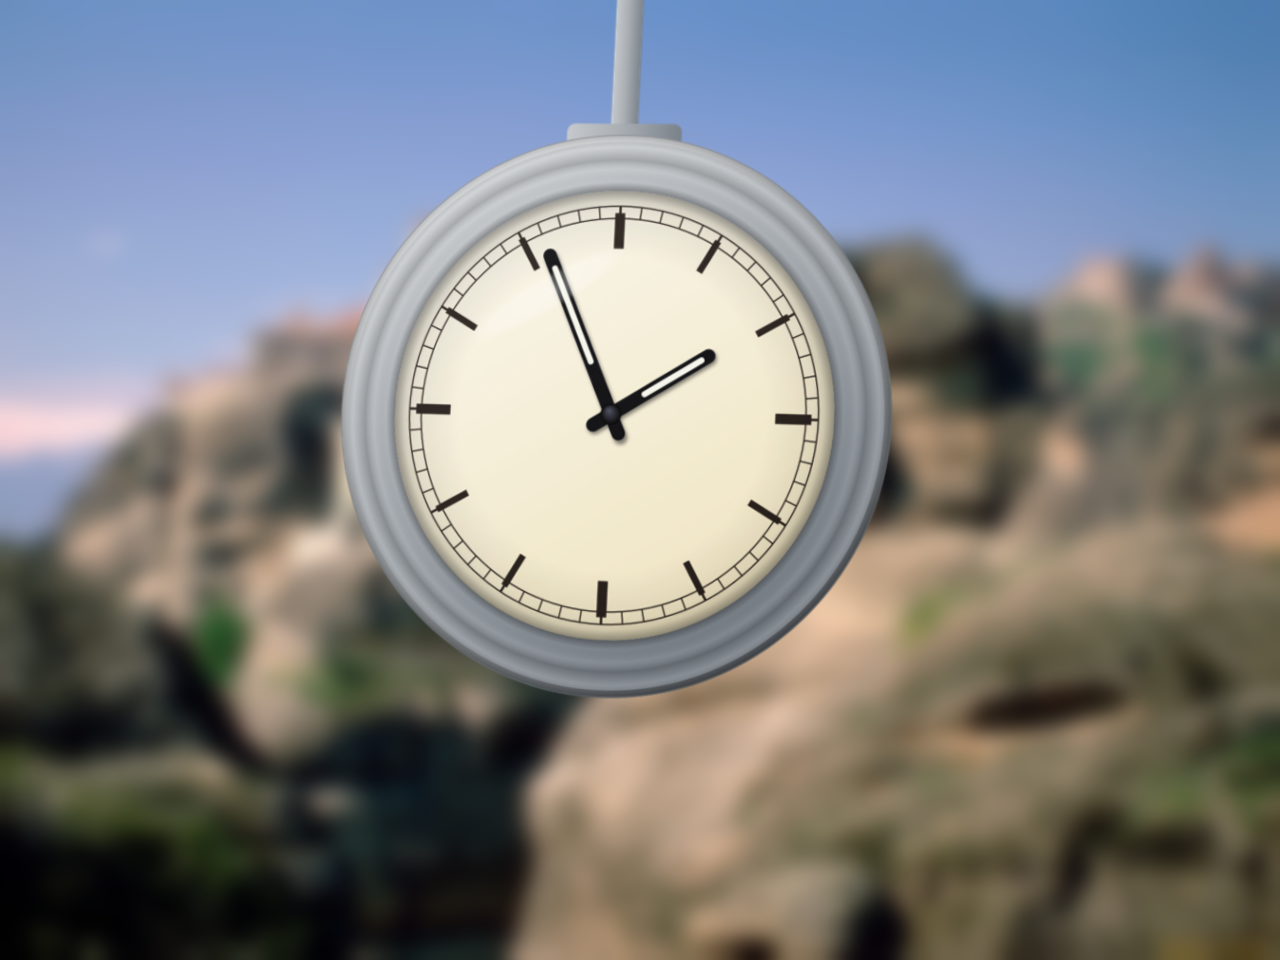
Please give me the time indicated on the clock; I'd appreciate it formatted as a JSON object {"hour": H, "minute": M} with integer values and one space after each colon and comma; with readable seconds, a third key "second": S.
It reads {"hour": 1, "minute": 56}
